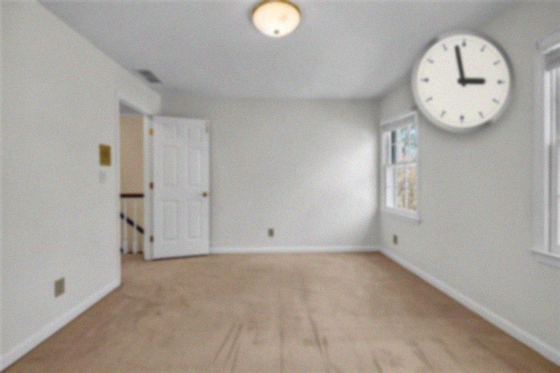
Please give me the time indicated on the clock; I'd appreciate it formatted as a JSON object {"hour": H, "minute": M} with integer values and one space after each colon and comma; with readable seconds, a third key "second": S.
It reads {"hour": 2, "minute": 58}
